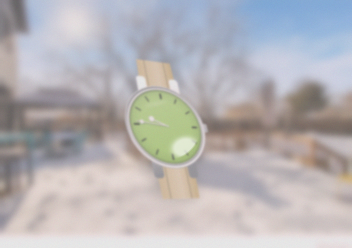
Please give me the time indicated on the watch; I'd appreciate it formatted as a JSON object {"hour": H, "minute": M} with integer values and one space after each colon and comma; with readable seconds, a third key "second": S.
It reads {"hour": 9, "minute": 46}
